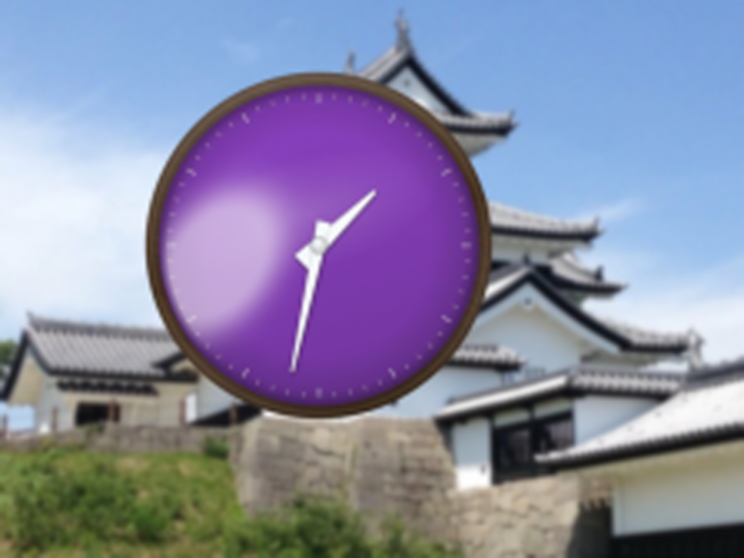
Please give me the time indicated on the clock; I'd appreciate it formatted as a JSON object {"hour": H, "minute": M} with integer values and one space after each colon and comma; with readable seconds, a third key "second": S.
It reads {"hour": 1, "minute": 32}
